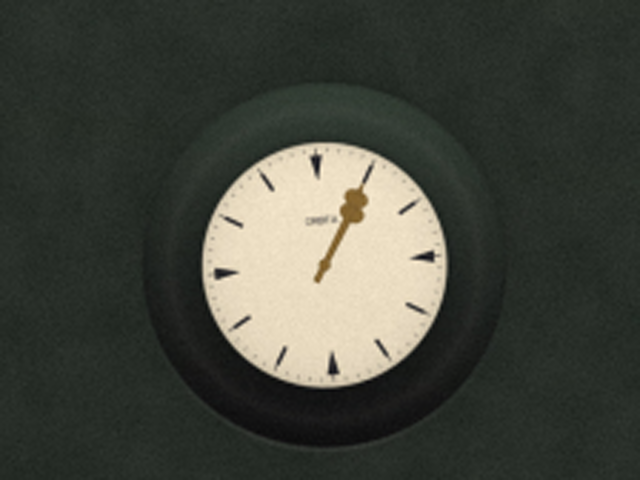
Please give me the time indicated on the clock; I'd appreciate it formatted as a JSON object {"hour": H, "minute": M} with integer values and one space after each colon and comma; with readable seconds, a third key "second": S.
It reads {"hour": 1, "minute": 5}
